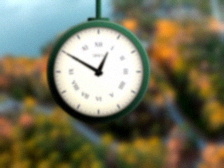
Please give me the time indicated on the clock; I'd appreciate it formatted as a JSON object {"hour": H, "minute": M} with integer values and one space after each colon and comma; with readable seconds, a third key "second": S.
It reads {"hour": 12, "minute": 50}
